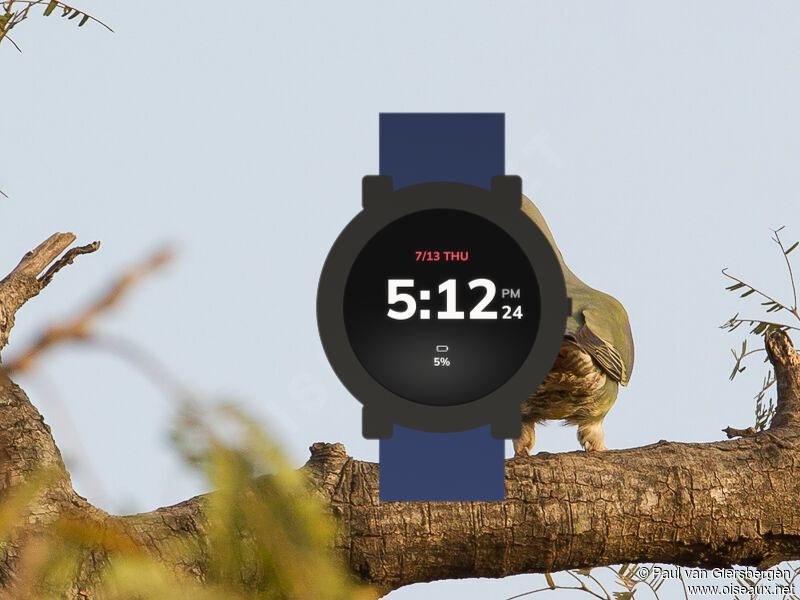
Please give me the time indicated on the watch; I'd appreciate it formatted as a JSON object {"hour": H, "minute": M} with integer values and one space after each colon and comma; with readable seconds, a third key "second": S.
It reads {"hour": 5, "minute": 12, "second": 24}
